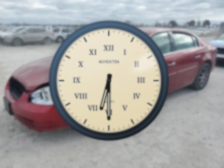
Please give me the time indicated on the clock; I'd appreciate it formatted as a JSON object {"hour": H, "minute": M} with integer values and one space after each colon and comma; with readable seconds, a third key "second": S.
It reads {"hour": 6, "minute": 30}
